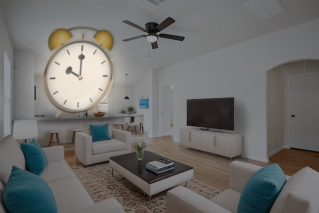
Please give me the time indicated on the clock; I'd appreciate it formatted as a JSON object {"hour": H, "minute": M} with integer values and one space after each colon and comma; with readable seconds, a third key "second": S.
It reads {"hour": 10, "minute": 0}
